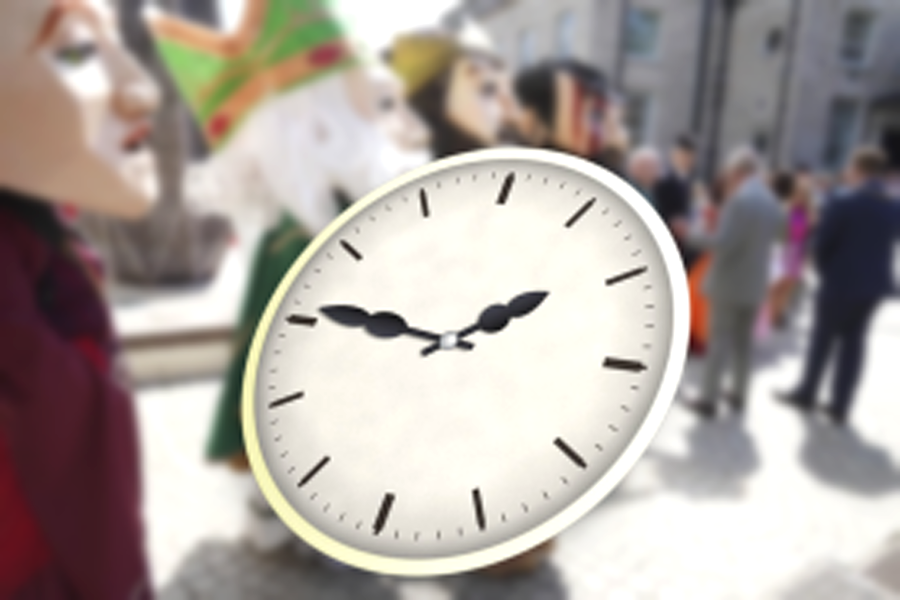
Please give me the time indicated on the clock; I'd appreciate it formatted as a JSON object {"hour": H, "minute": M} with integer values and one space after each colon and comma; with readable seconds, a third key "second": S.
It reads {"hour": 1, "minute": 46}
